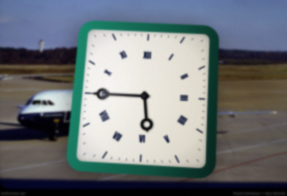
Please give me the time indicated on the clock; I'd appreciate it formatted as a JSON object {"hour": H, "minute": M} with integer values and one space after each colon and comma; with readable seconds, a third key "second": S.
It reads {"hour": 5, "minute": 45}
